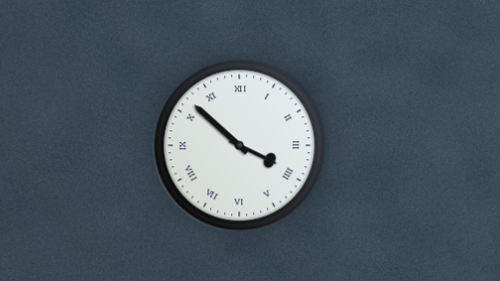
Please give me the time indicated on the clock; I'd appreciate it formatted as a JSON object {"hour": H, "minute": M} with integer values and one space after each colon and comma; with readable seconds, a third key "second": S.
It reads {"hour": 3, "minute": 52}
